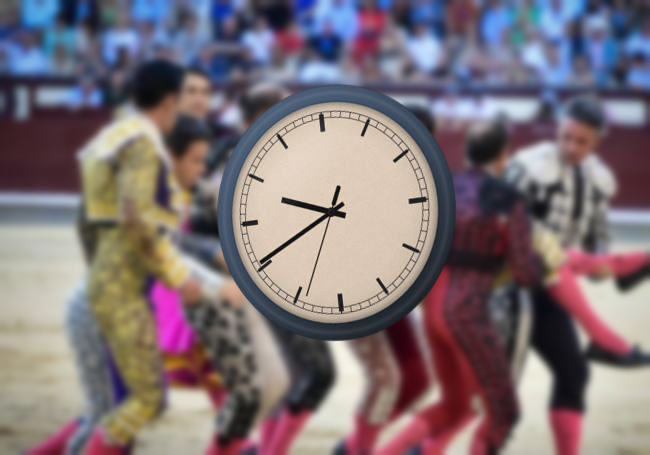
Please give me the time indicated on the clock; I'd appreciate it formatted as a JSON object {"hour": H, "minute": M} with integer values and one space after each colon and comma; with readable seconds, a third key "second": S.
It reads {"hour": 9, "minute": 40, "second": 34}
